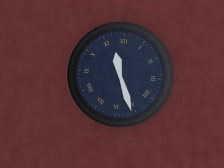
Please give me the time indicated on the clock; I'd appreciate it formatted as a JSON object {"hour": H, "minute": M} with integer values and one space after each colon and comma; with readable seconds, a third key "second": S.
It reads {"hour": 11, "minute": 26}
